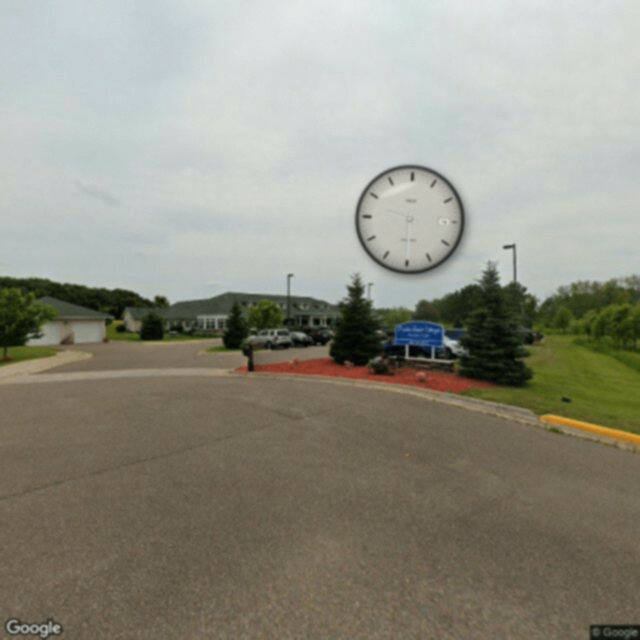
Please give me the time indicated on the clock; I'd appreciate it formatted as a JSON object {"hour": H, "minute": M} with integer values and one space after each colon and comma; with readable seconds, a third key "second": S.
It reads {"hour": 9, "minute": 30}
